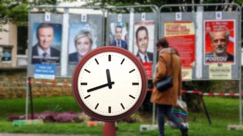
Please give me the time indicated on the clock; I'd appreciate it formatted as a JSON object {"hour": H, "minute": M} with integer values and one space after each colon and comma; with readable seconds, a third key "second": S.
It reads {"hour": 11, "minute": 42}
